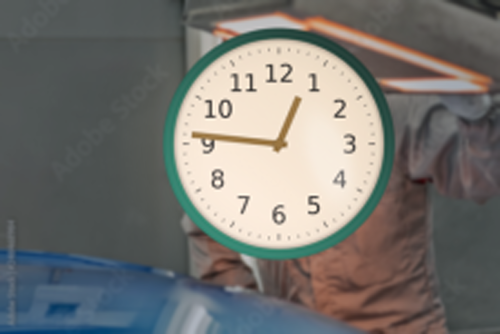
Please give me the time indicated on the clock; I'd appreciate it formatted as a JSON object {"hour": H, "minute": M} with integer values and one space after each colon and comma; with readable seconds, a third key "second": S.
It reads {"hour": 12, "minute": 46}
